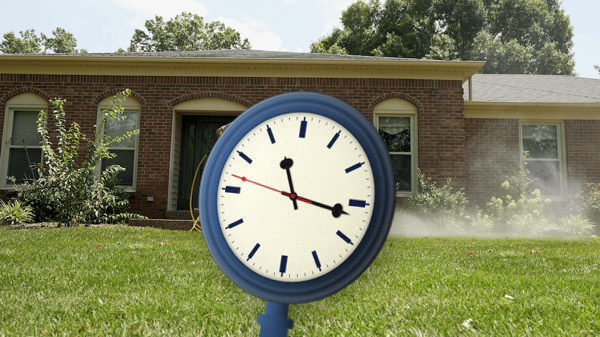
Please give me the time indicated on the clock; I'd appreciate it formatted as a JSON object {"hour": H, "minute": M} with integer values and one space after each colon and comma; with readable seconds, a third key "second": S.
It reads {"hour": 11, "minute": 16, "second": 47}
